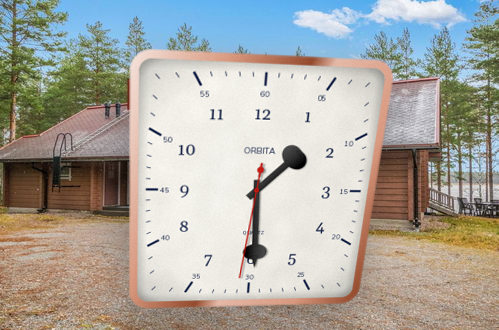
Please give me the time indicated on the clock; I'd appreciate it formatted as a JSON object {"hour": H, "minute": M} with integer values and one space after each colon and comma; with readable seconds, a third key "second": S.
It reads {"hour": 1, "minute": 29, "second": 31}
